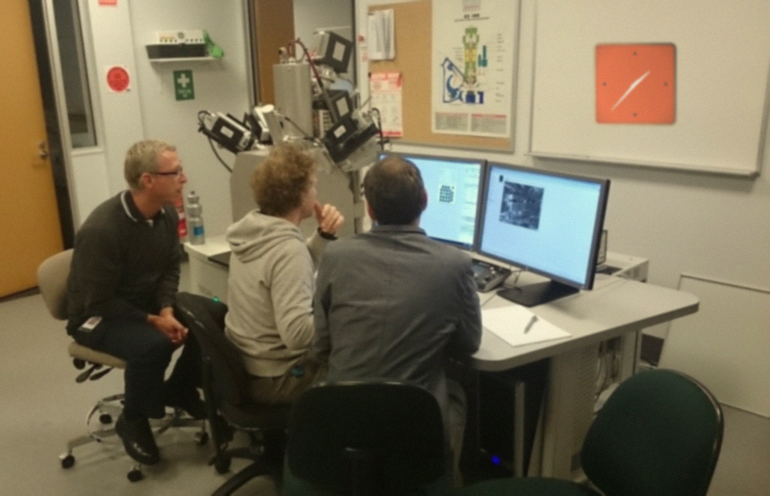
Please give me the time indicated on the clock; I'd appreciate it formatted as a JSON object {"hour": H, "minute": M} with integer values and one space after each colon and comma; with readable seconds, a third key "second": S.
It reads {"hour": 1, "minute": 37}
